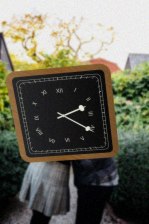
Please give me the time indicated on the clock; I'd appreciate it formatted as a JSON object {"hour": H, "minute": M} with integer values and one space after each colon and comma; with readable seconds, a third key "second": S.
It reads {"hour": 2, "minute": 21}
